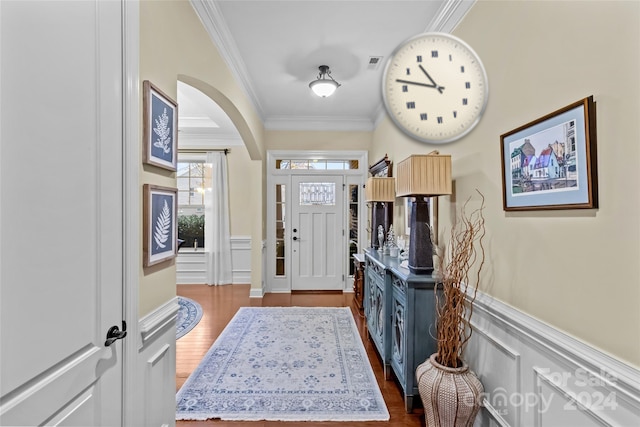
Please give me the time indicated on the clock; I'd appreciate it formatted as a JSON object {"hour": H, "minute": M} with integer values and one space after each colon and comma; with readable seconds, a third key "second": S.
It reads {"hour": 10, "minute": 47}
